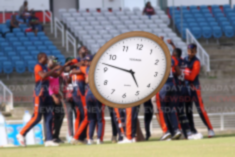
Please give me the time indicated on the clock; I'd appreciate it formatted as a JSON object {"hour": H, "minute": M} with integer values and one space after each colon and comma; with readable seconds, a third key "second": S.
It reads {"hour": 4, "minute": 47}
